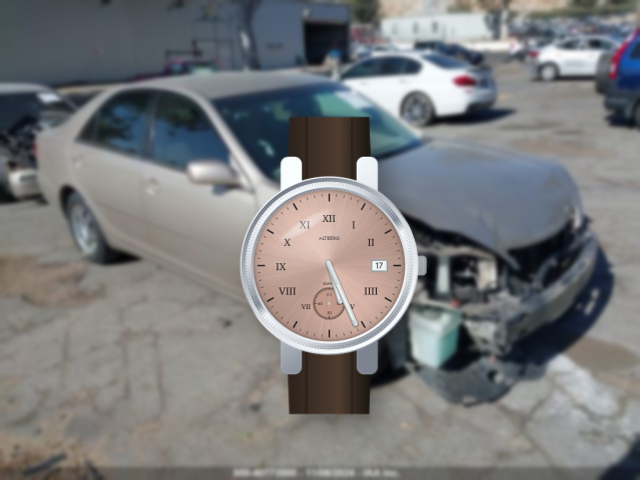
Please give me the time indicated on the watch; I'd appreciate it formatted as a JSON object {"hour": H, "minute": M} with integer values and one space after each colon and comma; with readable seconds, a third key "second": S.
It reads {"hour": 5, "minute": 26}
